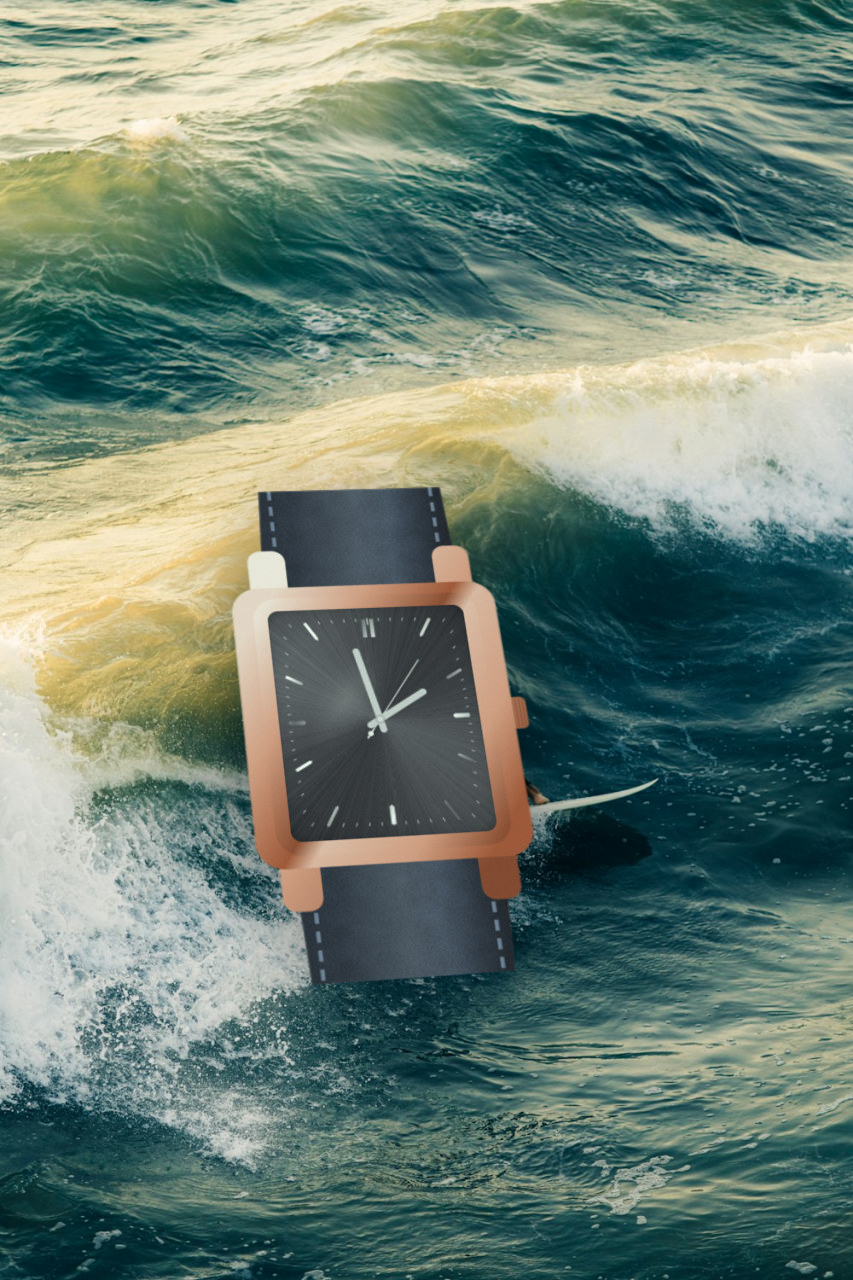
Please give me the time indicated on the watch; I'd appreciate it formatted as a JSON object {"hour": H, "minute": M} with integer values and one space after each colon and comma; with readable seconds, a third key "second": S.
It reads {"hour": 1, "minute": 58, "second": 6}
